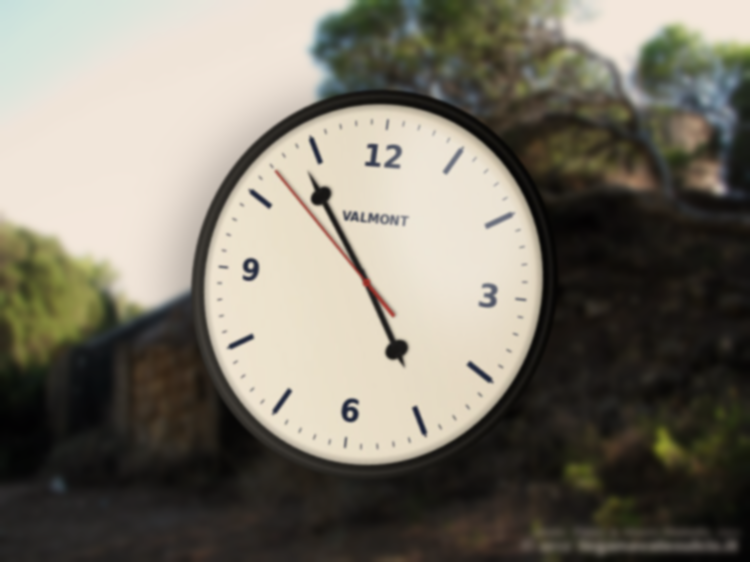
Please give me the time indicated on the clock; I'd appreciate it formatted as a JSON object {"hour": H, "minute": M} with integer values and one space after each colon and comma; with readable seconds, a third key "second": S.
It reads {"hour": 4, "minute": 53, "second": 52}
